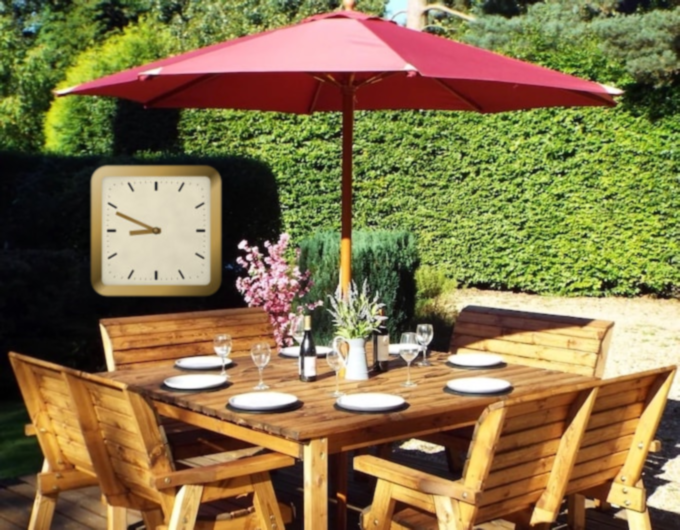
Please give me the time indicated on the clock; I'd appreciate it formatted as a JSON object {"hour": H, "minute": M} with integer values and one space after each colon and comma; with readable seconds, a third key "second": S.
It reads {"hour": 8, "minute": 49}
